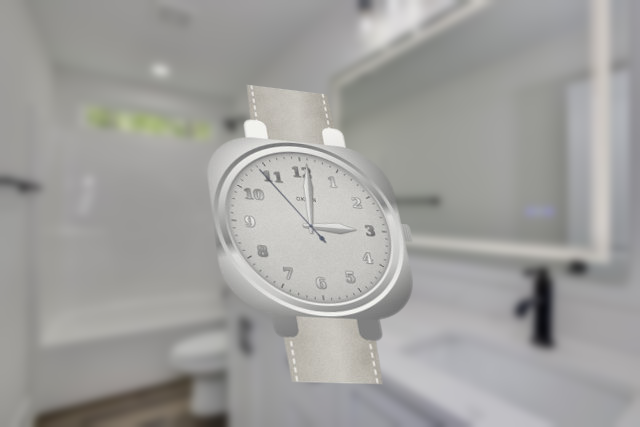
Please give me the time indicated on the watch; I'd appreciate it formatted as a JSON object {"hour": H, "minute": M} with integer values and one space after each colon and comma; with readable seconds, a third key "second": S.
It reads {"hour": 3, "minute": 0, "second": 54}
